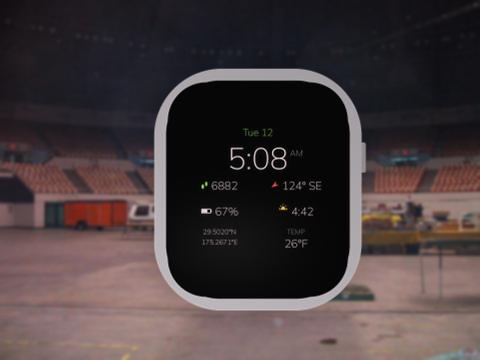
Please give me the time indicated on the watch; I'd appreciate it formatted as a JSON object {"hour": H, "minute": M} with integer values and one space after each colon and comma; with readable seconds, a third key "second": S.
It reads {"hour": 5, "minute": 8}
